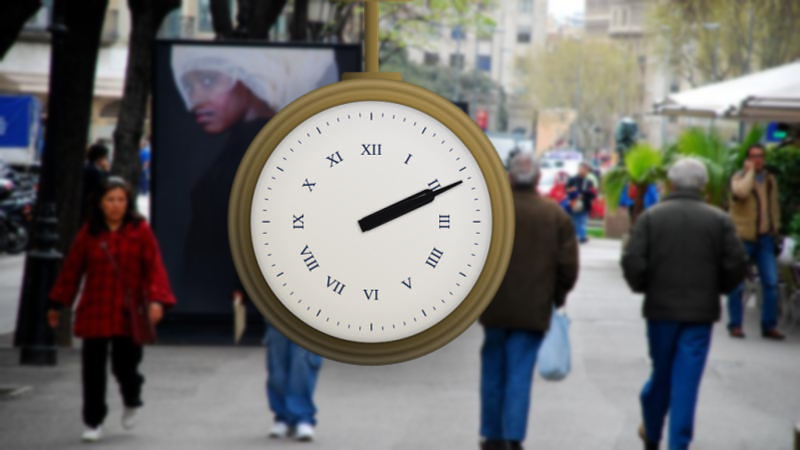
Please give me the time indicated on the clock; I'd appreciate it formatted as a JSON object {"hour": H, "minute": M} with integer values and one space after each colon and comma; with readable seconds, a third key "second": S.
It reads {"hour": 2, "minute": 11}
